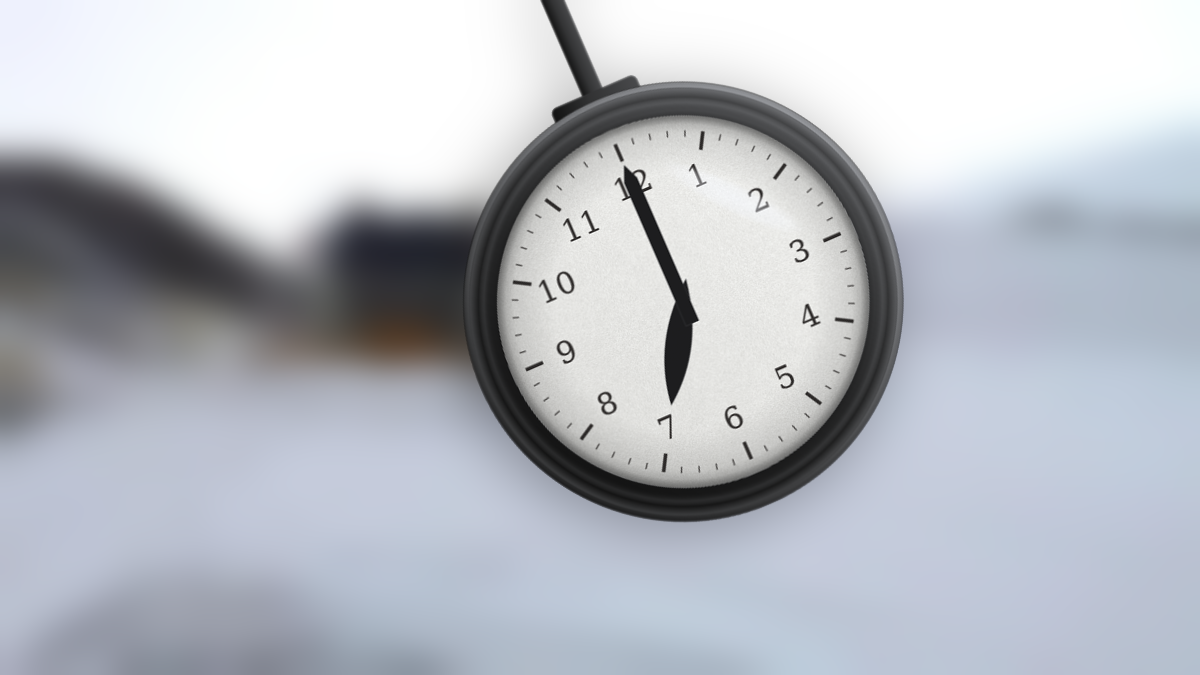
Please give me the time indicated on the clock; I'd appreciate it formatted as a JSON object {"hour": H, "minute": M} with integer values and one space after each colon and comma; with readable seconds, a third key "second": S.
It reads {"hour": 7, "minute": 0}
